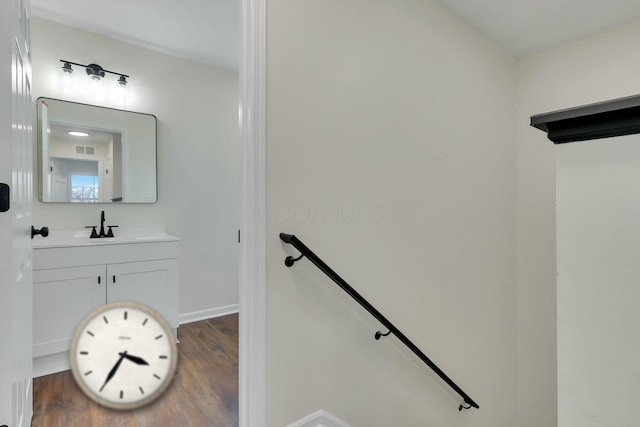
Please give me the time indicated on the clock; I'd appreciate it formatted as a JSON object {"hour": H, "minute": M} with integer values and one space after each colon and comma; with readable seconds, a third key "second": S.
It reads {"hour": 3, "minute": 35}
